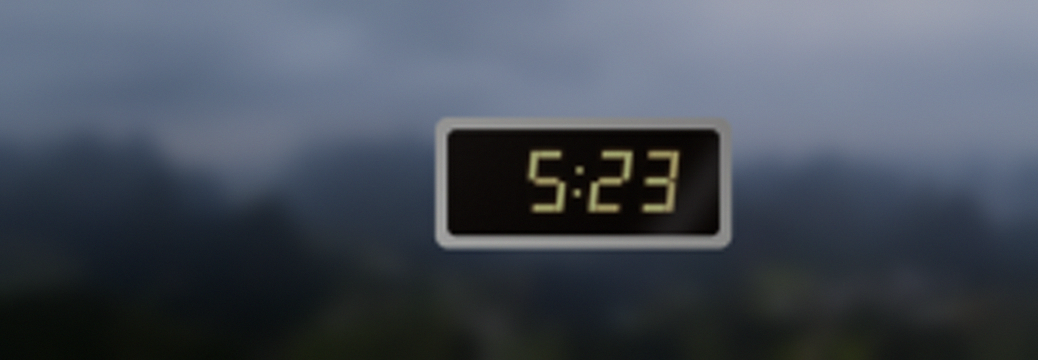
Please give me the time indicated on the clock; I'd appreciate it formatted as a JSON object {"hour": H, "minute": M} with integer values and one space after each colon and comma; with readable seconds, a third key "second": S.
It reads {"hour": 5, "minute": 23}
